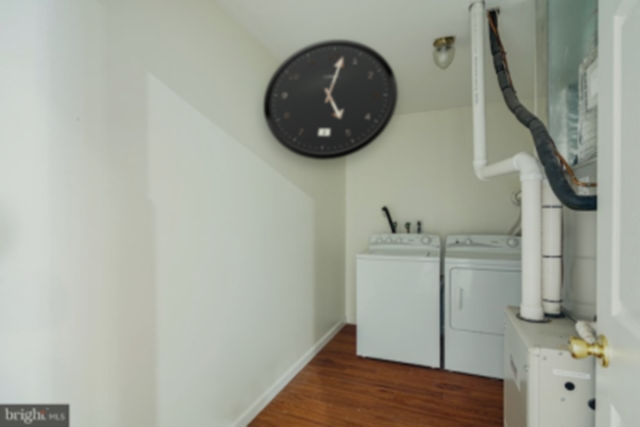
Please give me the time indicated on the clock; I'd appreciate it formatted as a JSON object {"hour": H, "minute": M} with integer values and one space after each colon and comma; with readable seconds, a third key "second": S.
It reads {"hour": 5, "minute": 2}
